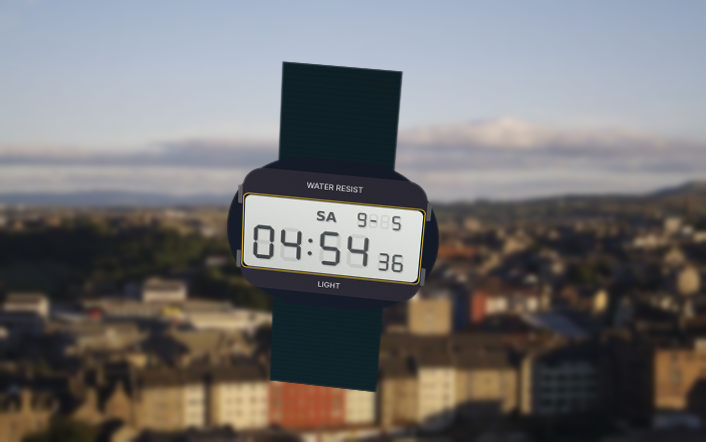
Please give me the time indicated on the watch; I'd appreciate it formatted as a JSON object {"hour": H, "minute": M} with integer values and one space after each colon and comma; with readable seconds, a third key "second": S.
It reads {"hour": 4, "minute": 54, "second": 36}
